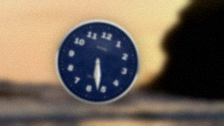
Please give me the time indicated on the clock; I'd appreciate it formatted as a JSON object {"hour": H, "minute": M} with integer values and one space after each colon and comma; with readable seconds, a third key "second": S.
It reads {"hour": 5, "minute": 27}
